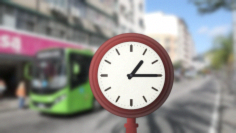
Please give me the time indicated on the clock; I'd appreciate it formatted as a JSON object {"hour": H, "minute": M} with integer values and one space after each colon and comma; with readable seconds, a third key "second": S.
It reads {"hour": 1, "minute": 15}
